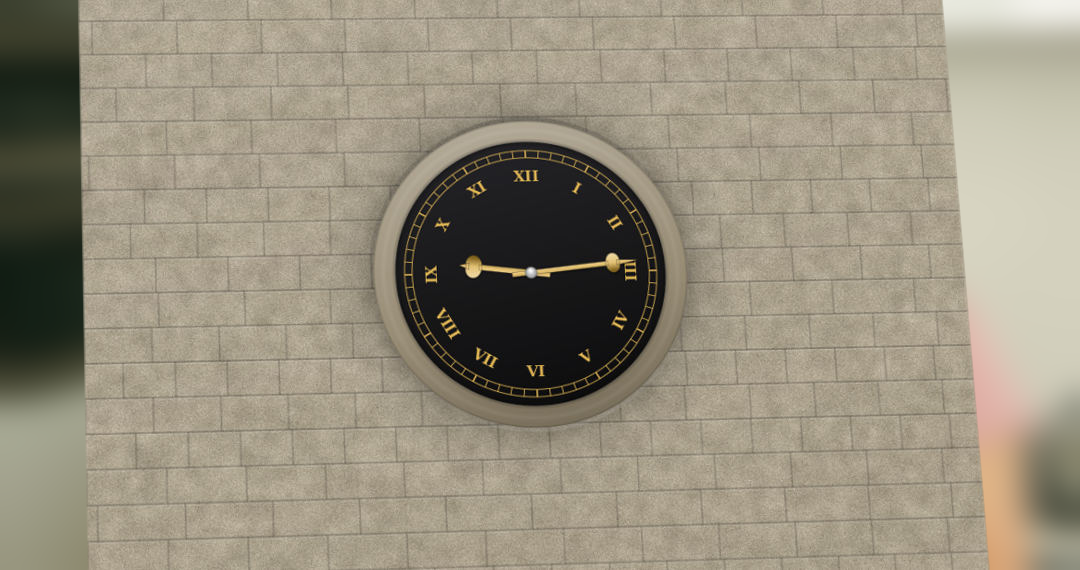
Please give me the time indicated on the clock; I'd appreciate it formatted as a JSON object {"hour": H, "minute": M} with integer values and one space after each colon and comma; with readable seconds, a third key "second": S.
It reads {"hour": 9, "minute": 14}
